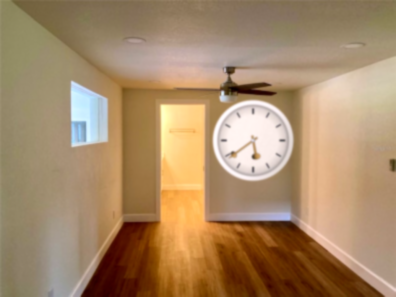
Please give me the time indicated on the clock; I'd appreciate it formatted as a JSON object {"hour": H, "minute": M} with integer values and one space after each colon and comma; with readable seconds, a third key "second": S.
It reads {"hour": 5, "minute": 39}
